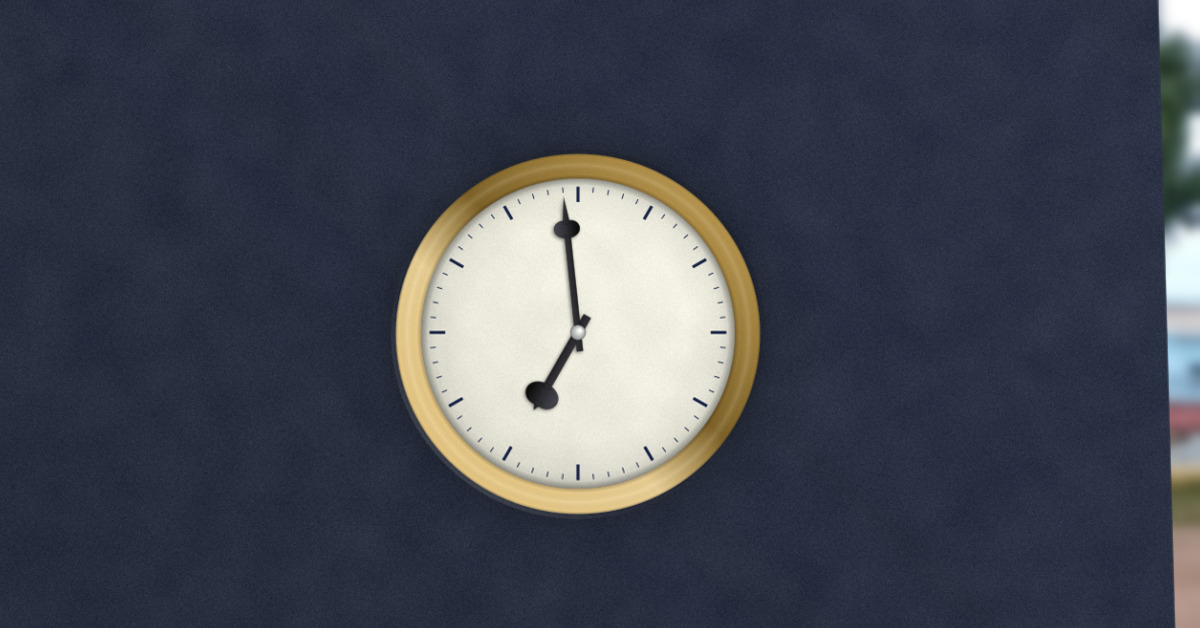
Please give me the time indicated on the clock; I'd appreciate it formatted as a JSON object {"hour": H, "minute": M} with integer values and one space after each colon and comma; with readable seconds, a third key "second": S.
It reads {"hour": 6, "minute": 59}
